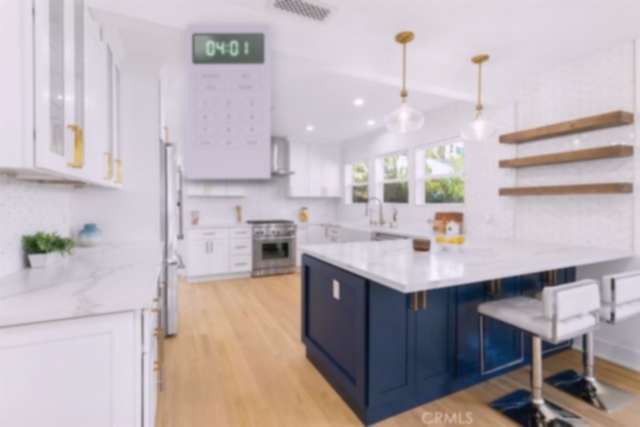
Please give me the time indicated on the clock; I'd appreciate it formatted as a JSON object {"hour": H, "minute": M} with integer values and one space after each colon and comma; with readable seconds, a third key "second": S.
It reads {"hour": 4, "minute": 1}
